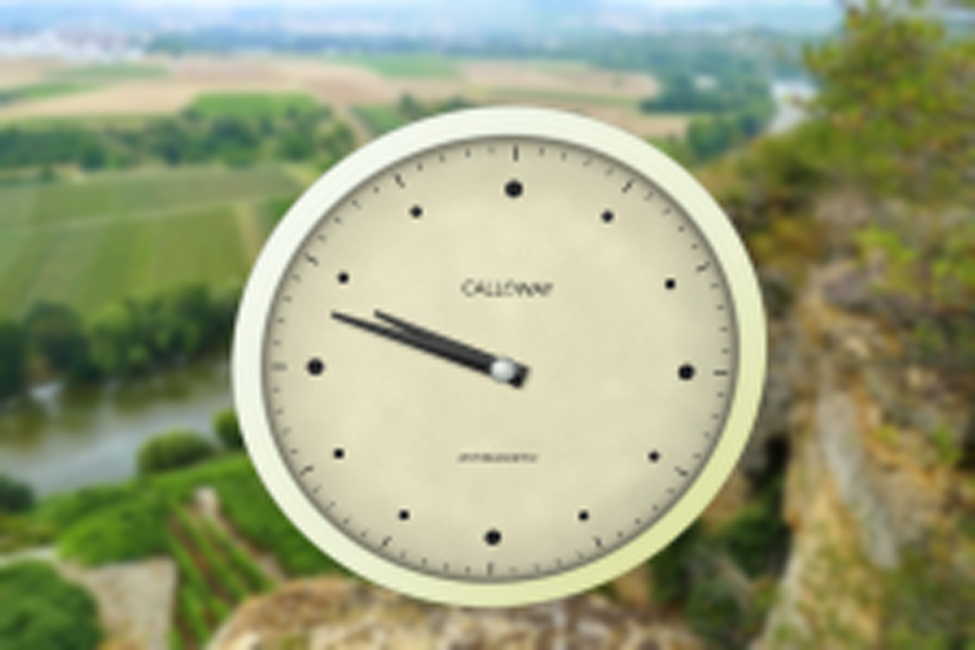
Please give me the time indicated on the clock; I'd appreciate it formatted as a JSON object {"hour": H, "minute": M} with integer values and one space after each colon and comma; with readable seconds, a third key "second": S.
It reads {"hour": 9, "minute": 48}
